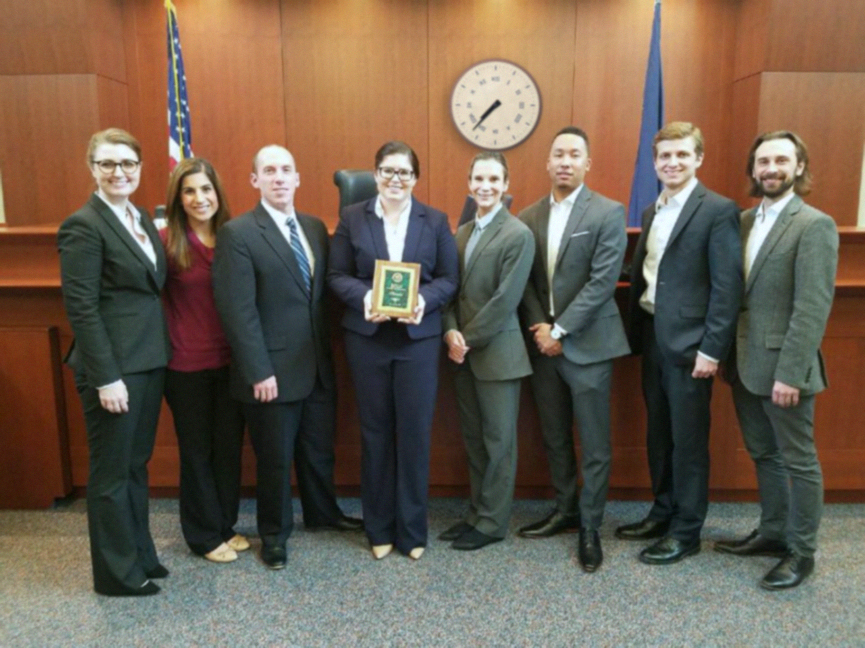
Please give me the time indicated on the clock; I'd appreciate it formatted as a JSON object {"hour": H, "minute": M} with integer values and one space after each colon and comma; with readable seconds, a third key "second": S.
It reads {"hour": 7, "minute": 37}
